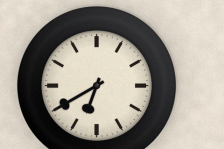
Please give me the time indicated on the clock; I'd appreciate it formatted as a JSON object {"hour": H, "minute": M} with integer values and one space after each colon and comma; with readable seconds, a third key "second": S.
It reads {"hour": 6, "minute": 40}
